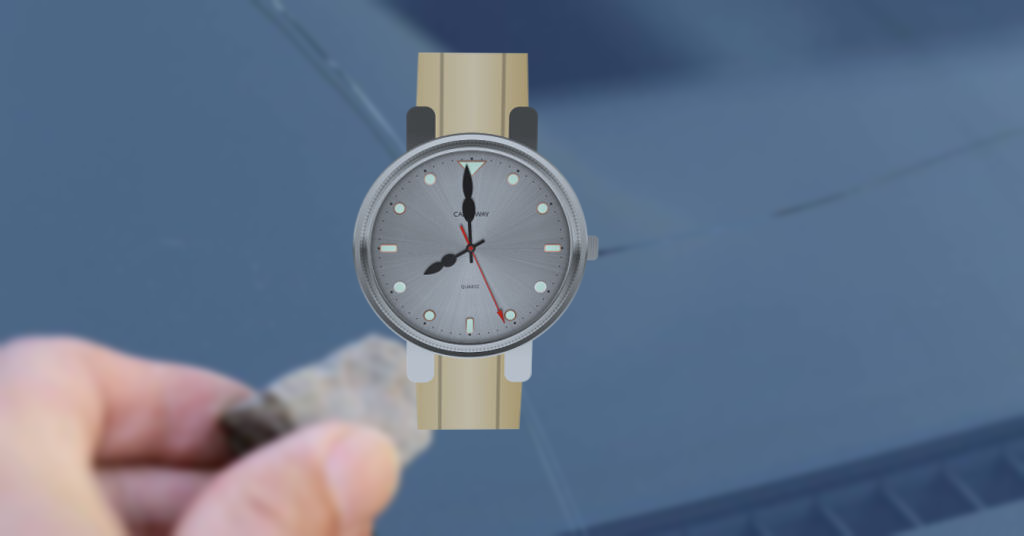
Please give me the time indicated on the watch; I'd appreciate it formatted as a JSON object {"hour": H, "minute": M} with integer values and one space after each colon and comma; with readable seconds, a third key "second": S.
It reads {"hour": 7, "minute": 59, "second": 26}
